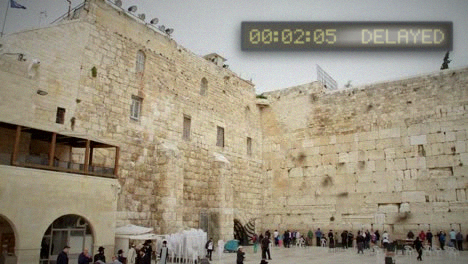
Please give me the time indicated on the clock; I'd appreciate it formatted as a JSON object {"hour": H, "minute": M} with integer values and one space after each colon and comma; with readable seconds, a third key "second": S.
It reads {"hour": 0, "minute": 2, "second": 5}
